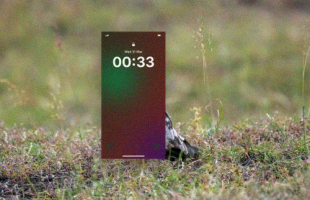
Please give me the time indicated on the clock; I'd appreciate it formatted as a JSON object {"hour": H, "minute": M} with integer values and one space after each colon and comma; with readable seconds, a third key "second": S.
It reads {"hour": 0, "minute": 33}
